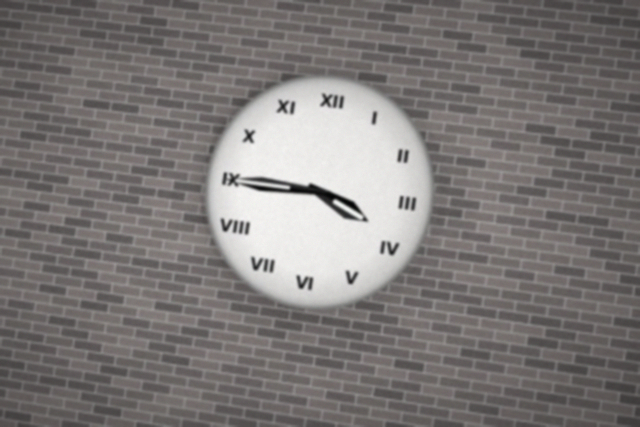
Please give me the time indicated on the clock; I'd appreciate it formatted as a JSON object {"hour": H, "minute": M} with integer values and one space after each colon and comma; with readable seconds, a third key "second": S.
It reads {"hour": 3, "minute": 45}
